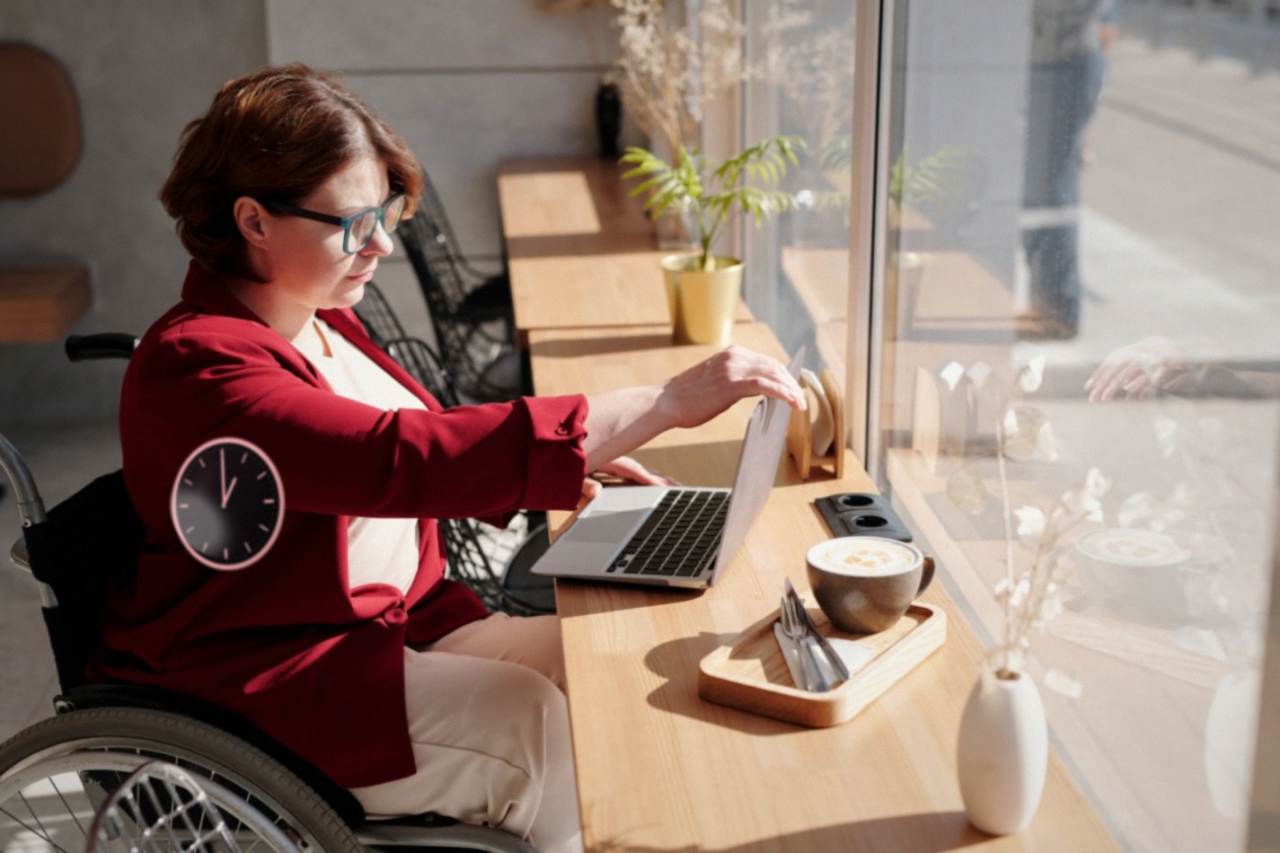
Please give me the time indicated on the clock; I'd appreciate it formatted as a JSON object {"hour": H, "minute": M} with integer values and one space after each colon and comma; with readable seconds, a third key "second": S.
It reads {"hour": 1, "minute": 0}
